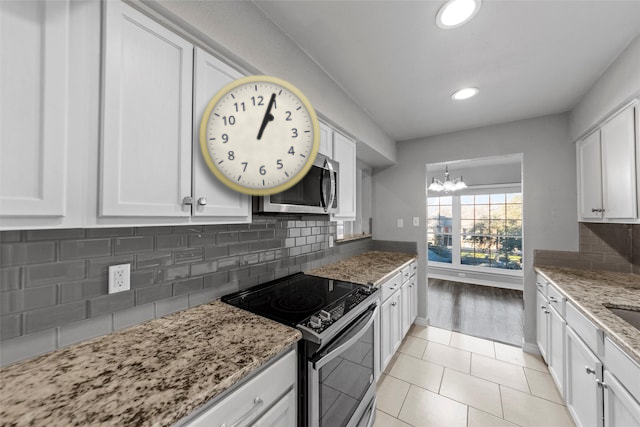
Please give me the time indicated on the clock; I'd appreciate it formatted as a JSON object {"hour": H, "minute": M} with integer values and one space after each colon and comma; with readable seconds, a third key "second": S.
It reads {"hour": 1, "minute": 4}
